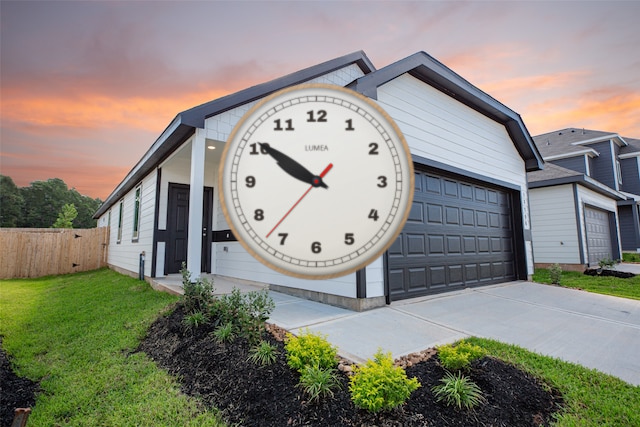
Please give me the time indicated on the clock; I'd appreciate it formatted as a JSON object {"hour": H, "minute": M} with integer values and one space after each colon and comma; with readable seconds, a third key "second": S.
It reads {"hour": 9, "minute": 50, "second": 37}
